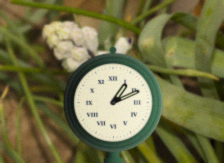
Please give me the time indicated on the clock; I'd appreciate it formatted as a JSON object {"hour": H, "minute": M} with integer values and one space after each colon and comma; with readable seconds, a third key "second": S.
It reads {"hour": 1, "minute": 11}
